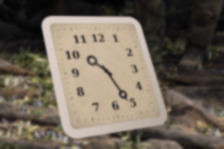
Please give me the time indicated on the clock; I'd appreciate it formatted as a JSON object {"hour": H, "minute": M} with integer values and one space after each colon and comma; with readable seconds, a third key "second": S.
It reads {"hour": 10, "minute": 26}
